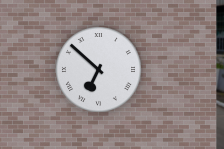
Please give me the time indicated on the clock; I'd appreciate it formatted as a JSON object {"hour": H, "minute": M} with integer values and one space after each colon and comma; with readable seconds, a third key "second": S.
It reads {"hour": 6, "minute": 52}
